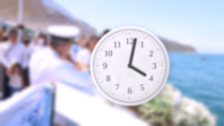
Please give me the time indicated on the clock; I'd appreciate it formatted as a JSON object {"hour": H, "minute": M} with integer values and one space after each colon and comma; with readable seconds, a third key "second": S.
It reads {"hour": 4, "minute": 2}
